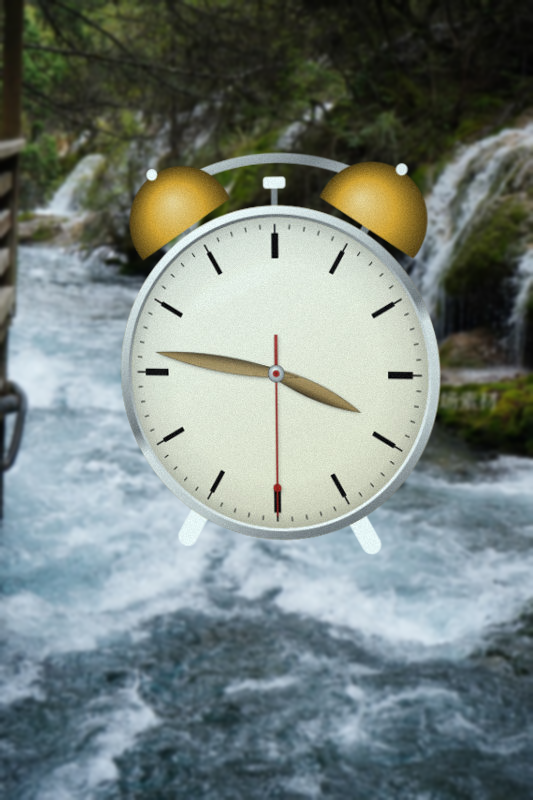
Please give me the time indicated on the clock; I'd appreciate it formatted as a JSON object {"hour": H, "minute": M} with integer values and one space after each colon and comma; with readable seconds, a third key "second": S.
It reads {"hour": 3, "minute": 46, "second": 30}
